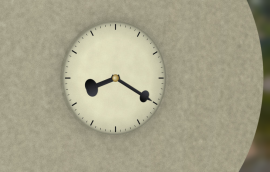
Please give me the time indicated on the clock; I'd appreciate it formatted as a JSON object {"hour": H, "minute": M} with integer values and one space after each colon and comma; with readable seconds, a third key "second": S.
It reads {"hour": 8, "minute": 20}
